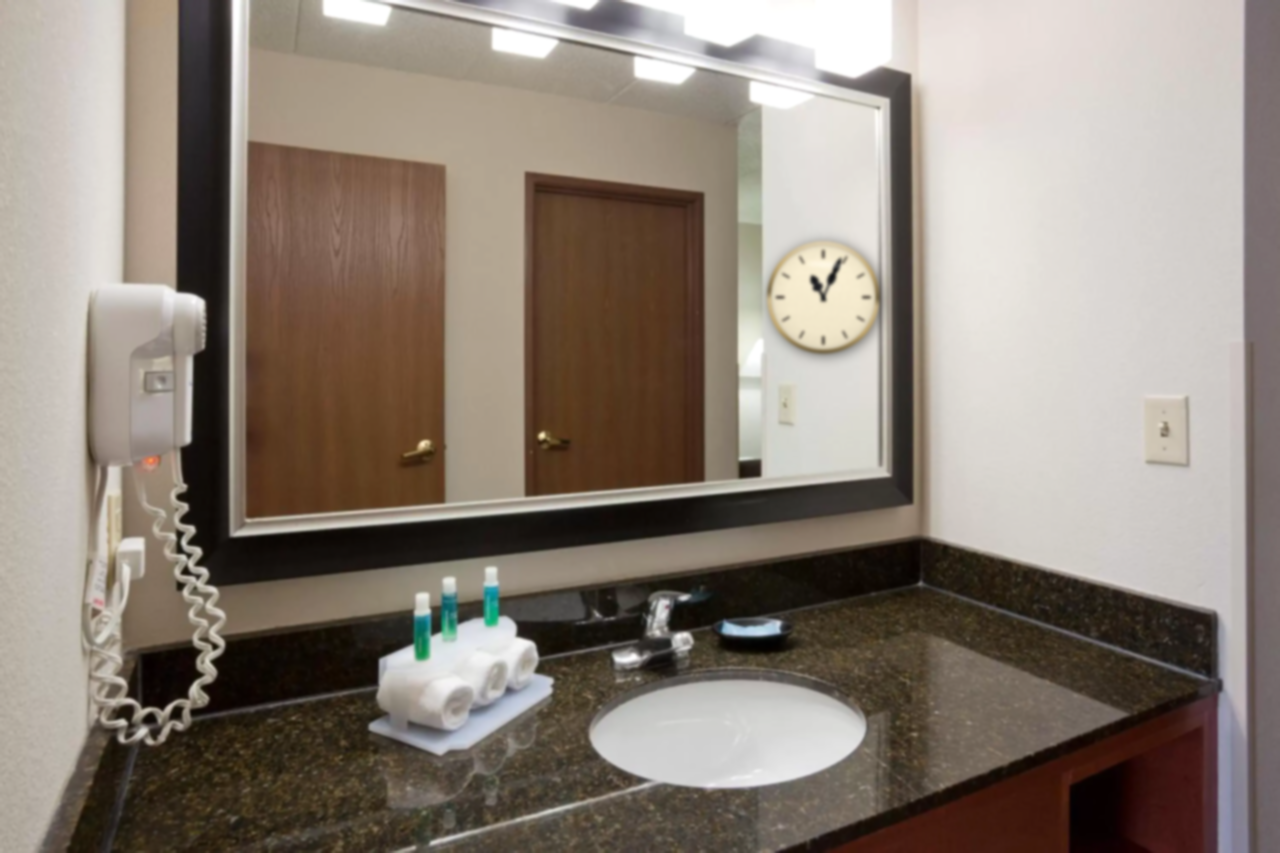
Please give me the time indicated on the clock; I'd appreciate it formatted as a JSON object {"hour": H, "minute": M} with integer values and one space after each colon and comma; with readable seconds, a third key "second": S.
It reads {"hour": 11, "minute": 4}
